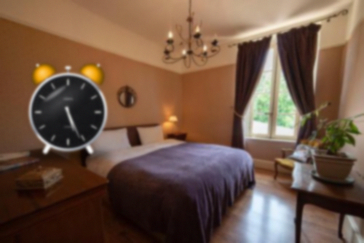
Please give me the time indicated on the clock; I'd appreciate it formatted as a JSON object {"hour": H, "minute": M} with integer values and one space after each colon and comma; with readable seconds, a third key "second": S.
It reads {"hour": 5, "minute": 26}
